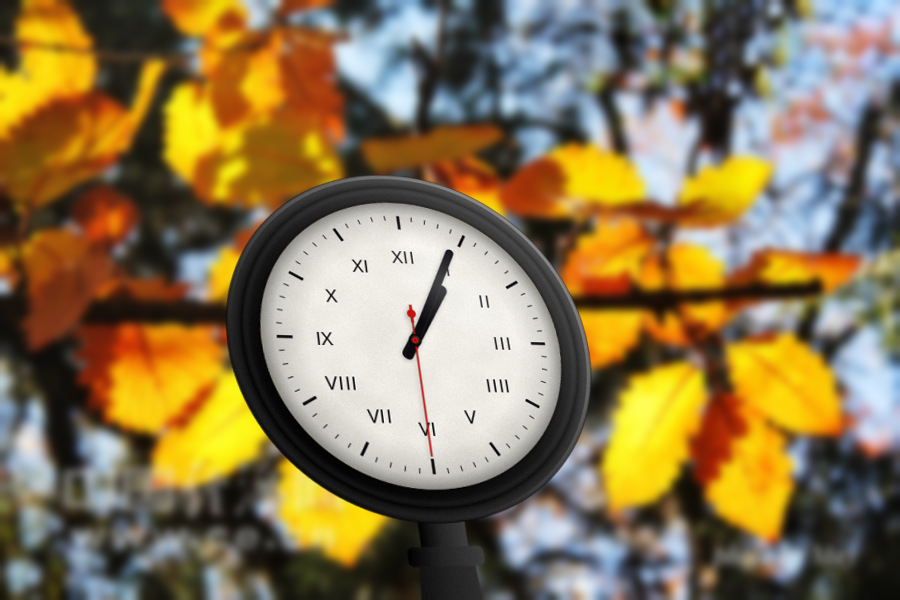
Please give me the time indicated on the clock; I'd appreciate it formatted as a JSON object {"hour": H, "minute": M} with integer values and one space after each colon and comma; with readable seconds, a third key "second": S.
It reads {"hour": 1, "minute": 4, "second": 30}
